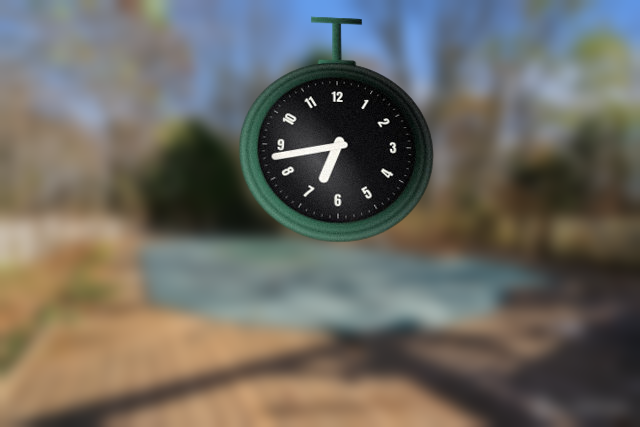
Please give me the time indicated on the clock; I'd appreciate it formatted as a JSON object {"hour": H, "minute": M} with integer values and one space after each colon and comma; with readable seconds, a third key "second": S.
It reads {"hour": 6, "minute": 43}
